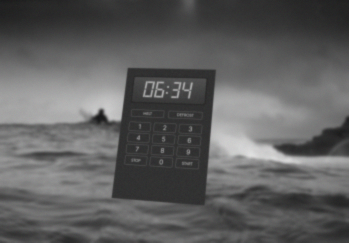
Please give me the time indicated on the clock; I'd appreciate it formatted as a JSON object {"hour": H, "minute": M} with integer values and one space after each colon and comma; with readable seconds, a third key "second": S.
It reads {"hour": 6, "minute": 34}
